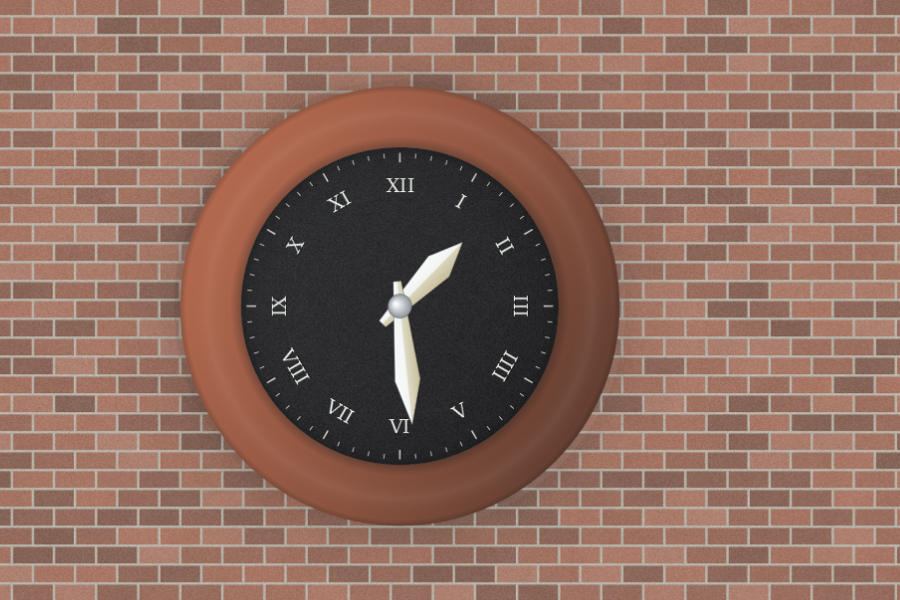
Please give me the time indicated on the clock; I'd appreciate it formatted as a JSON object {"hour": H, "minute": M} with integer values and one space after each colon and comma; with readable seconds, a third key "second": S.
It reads {"hour": 1, "minute": 29}
